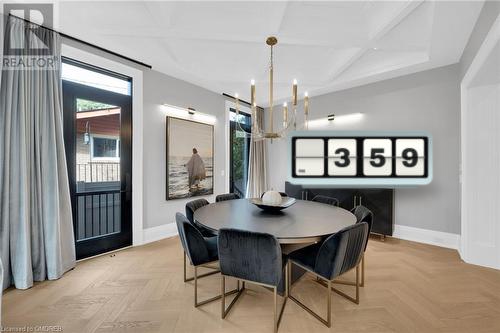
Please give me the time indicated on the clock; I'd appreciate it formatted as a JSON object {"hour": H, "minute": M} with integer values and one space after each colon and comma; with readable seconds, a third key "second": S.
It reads {"hour": 3, "minute": 59}
